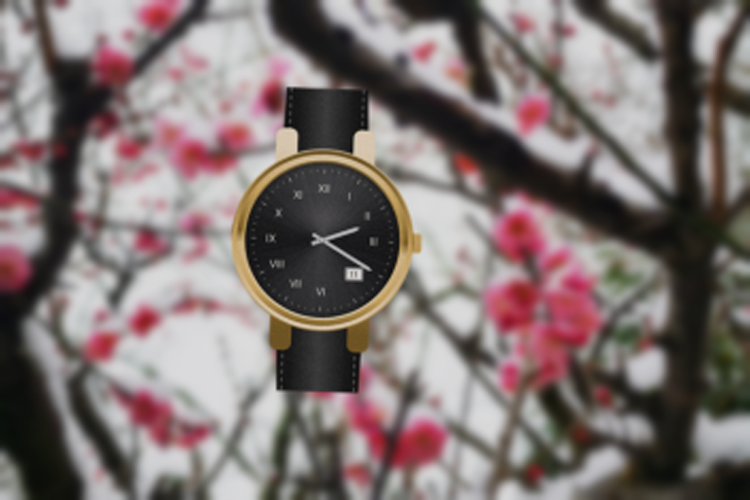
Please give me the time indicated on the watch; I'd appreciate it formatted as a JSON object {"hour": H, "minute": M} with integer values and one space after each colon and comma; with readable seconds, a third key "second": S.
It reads {"hour": 2, "minute": 20}
